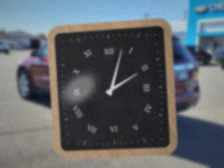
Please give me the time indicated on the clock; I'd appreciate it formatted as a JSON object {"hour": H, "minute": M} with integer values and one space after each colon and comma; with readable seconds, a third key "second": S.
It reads {"hour": 2, "minute": 3}
